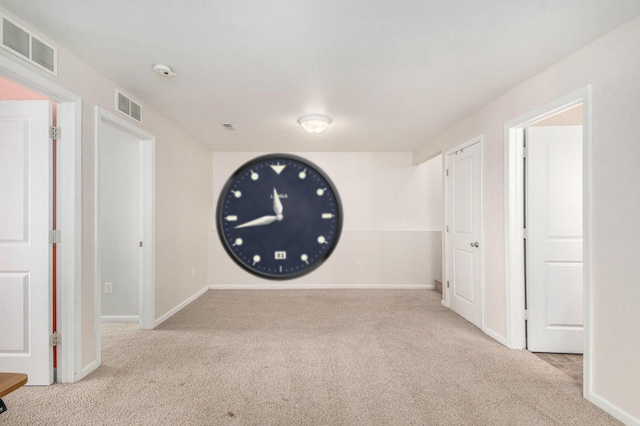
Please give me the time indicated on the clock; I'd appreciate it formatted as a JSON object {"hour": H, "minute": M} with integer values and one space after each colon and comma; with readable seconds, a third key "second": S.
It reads {"hour": 11, "minute": 43}
